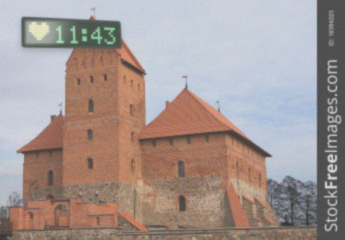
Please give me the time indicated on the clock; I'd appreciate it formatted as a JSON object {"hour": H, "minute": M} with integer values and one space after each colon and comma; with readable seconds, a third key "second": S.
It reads {"hour": 11, "minute": 43}
